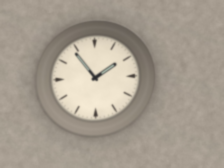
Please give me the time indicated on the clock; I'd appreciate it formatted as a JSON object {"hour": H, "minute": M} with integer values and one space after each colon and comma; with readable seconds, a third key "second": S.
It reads {"hour": 1, "minute": 54}
